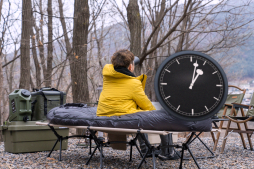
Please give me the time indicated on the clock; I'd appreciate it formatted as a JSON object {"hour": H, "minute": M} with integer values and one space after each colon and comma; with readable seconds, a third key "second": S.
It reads {"hour": 1, "minute": 2}
